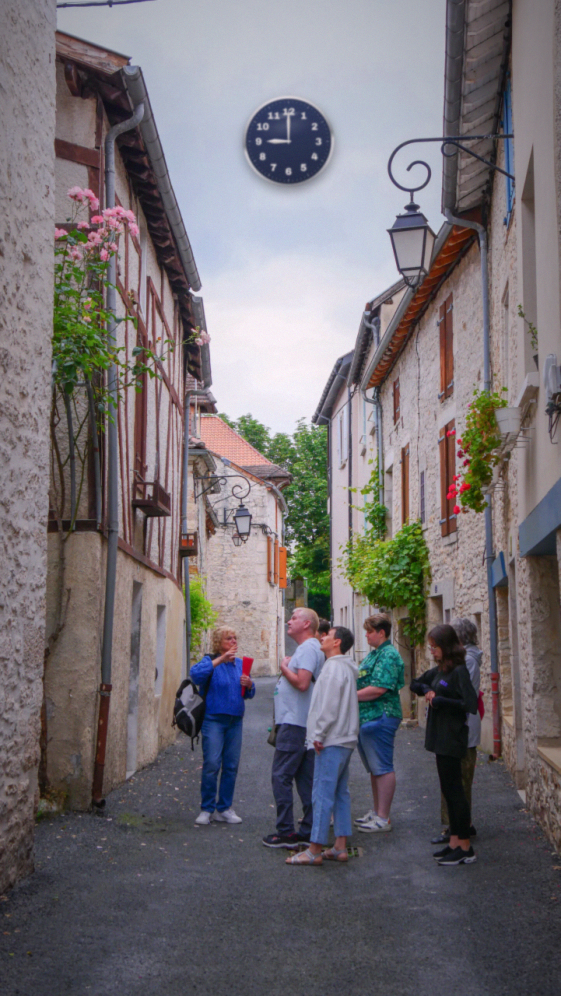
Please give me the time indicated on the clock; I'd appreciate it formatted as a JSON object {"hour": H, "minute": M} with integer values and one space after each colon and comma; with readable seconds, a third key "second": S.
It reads {"hour": 9, "minute": 0}
